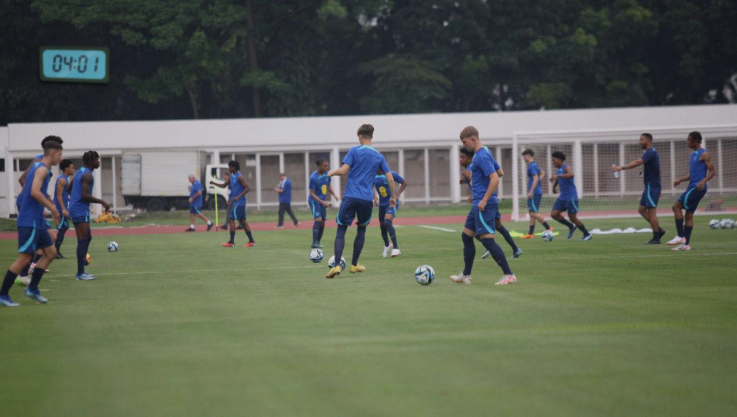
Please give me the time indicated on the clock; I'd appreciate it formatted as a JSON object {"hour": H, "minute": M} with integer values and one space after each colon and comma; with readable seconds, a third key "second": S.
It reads {"hour": 4, "minute": 1}
